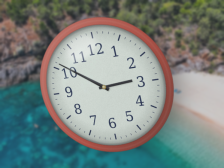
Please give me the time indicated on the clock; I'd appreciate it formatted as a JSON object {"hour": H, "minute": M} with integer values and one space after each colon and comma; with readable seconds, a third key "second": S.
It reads {"hour": 2, "minute": 51}
